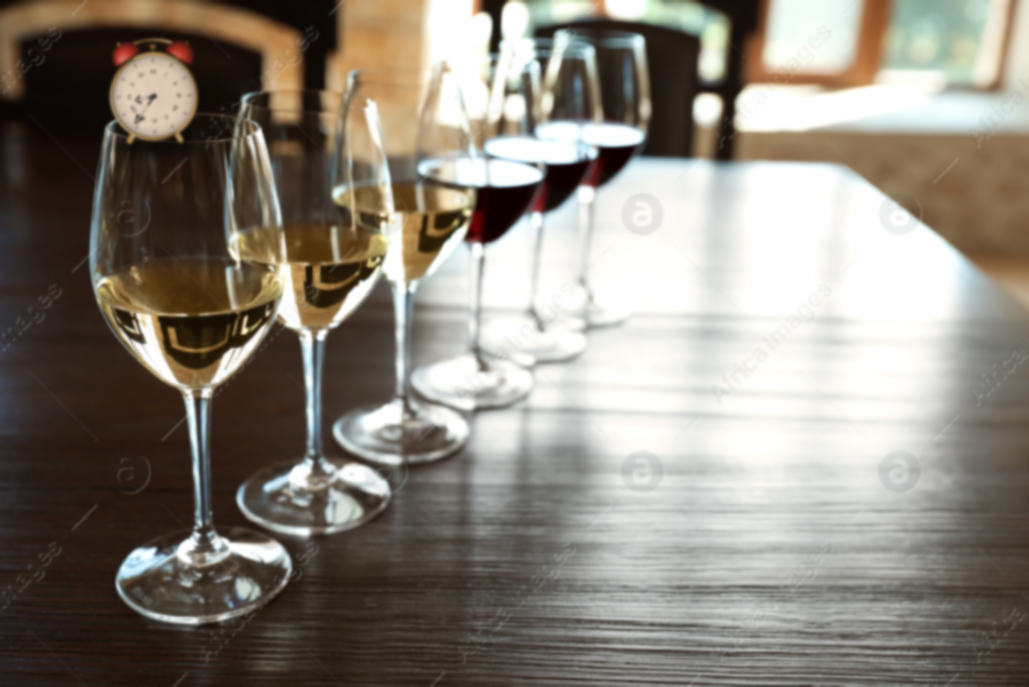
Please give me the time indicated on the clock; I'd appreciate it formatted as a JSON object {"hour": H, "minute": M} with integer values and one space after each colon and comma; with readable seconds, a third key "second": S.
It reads {"hour": 8, "minute": 36}
